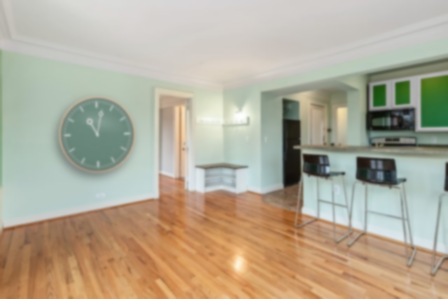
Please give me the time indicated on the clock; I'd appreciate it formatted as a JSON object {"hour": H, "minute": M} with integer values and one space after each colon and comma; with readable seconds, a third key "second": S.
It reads {"hour": 11, "minute": 2}
